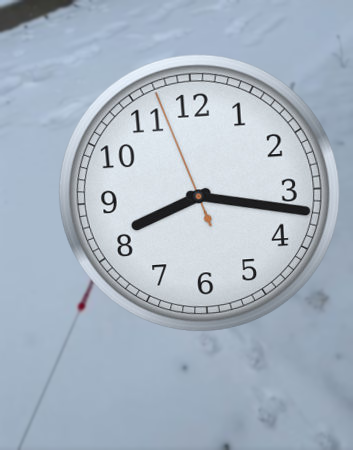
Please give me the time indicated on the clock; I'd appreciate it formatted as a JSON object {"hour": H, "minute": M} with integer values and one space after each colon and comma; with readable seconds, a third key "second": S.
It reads {"hour": 8, "minute": 16, "second": 57}
